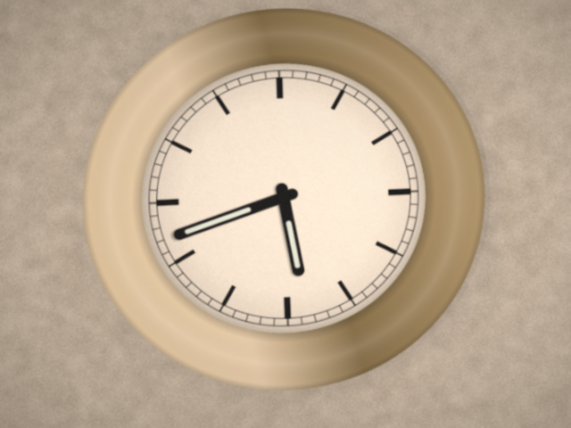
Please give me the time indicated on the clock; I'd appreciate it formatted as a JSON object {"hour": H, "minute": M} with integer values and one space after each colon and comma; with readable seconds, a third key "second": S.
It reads {"hour": 5, "minute": 42}
